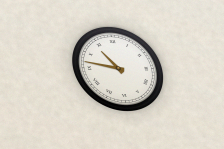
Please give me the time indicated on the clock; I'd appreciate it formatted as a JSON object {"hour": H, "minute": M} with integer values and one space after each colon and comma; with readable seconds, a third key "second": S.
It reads {"hour": 10, "minute": 47}
